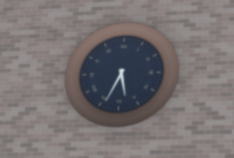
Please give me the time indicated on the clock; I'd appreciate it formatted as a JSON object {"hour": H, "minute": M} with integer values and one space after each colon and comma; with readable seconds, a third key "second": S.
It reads {"hour": 5, "minute": 34}
